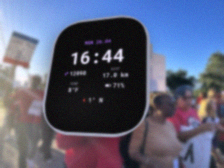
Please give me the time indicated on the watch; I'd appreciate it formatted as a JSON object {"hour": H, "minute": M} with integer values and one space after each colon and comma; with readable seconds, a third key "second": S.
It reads {"hour": 16, "minute": 44}
